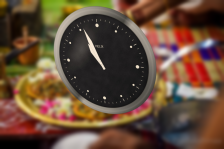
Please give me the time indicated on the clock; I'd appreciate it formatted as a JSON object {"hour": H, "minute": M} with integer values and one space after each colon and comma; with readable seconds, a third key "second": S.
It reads {"hour": 10, "minute": 56}
